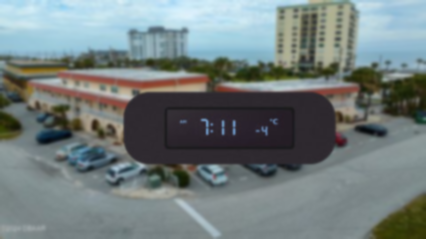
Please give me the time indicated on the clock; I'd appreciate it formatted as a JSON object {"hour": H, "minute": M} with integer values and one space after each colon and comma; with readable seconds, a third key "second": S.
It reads {"hour": 7, "minute": 11}
